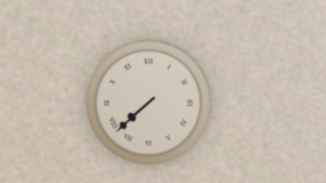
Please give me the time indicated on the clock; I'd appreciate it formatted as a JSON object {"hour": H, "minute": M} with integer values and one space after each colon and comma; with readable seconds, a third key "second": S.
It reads {"hour": 7, "minute": 38}
